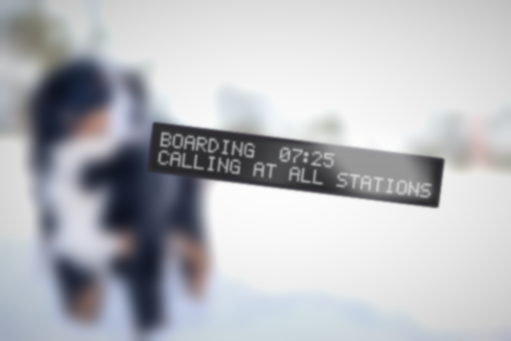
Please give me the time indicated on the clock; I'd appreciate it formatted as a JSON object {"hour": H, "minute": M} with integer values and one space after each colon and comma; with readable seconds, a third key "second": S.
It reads {"hour": 7, "minute": 25}
